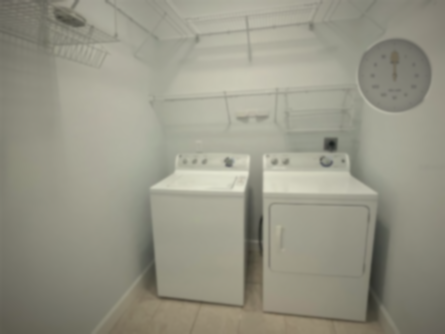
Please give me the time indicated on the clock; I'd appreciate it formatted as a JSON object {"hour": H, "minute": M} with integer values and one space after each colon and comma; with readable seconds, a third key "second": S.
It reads {"hour": 12, "minute": 0}
